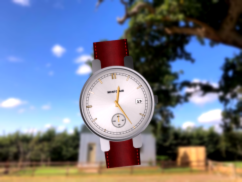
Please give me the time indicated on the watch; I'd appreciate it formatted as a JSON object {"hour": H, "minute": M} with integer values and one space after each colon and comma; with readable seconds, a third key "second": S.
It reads {"hour": 12, "minute": 25}
